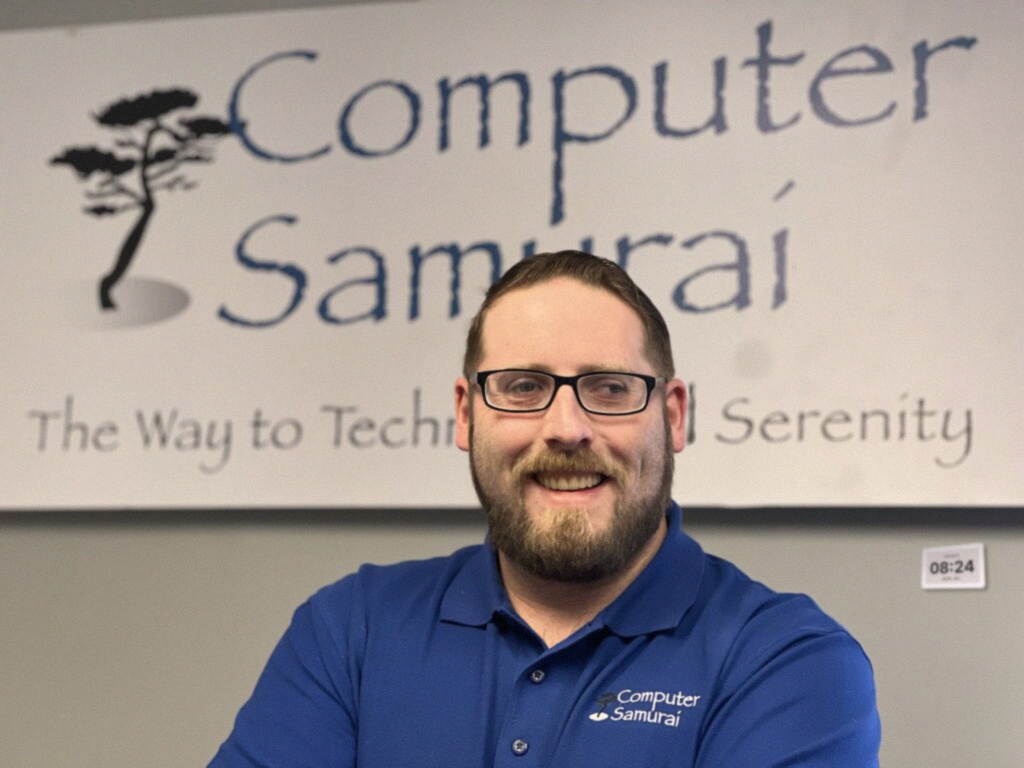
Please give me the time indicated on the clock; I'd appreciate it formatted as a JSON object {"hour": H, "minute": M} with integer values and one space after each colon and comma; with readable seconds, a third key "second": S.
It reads {"hour": 8, "minute": 24}
